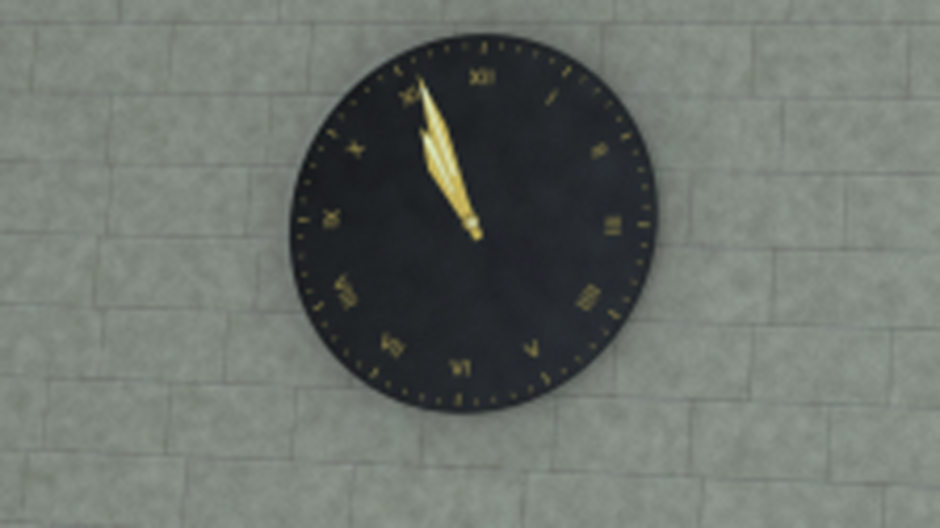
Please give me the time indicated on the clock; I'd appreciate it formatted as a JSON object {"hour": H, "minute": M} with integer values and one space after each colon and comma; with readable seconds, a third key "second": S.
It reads {"hour": 10, "minute": 56}
